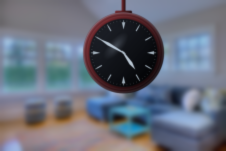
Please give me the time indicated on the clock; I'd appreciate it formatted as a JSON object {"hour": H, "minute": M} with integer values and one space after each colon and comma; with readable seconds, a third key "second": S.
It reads {"hour": 4, "minute": 50}
